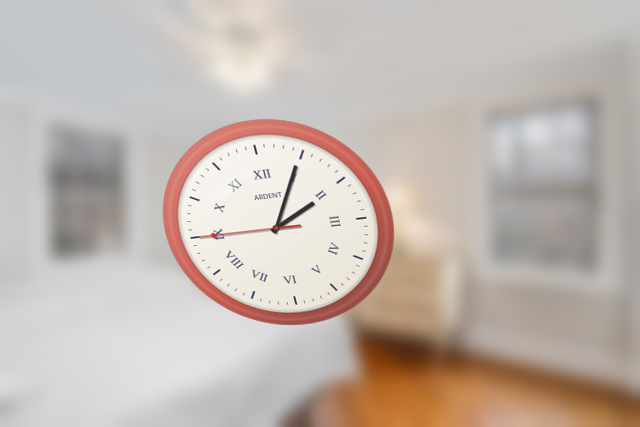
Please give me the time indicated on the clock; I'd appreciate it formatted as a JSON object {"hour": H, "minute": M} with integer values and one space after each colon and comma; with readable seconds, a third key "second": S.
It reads {"hour": 2, "minute": 4, "second": 45}
